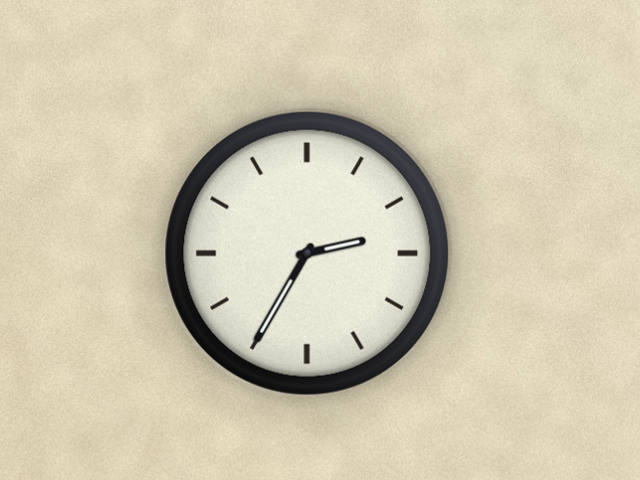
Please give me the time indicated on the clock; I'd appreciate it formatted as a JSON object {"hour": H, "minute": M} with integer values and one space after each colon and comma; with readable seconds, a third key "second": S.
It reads {"hour": 2, "minute": 35}
